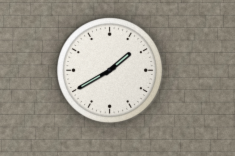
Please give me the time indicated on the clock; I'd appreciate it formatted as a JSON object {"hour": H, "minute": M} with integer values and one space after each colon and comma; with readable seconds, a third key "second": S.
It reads {"hour": 1, "minute": 40}
